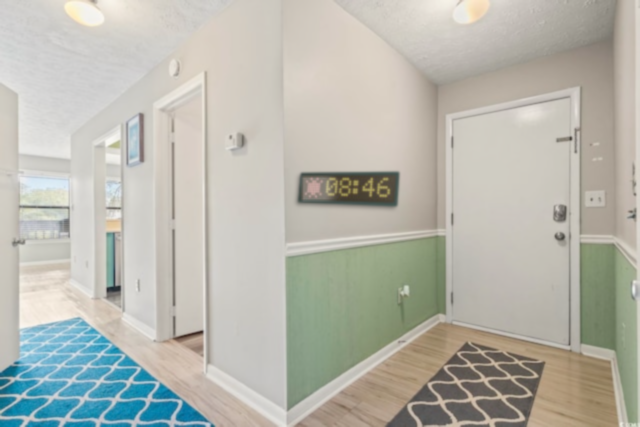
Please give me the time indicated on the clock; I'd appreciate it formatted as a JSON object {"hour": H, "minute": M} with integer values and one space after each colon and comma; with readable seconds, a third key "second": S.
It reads {"hour": 8, "minute": 46}
